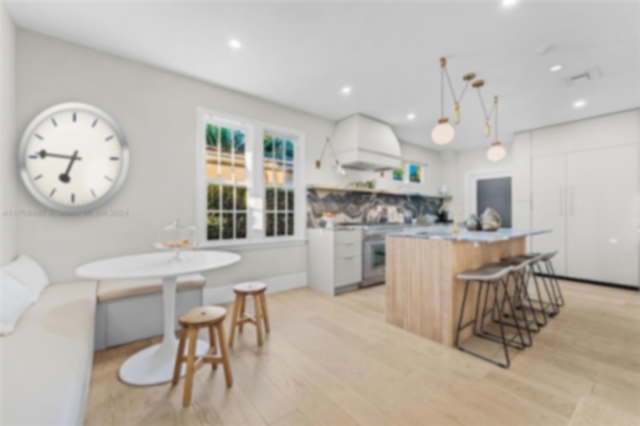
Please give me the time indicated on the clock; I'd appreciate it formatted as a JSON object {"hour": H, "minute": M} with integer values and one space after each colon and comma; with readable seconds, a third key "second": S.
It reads {"hour": 6, "minute": 46}
